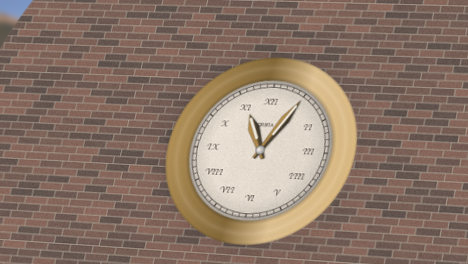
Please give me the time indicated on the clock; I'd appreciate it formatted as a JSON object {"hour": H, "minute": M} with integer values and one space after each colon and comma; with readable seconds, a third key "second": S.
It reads {"hour": 11, "minute": 5}
